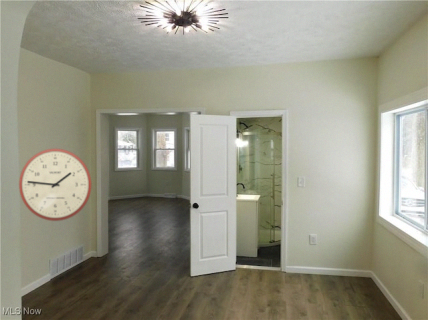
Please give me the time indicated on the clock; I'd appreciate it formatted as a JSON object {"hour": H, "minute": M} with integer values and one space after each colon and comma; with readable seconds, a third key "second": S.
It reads {"hour": 1, "minute": 46}
